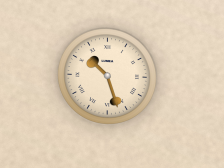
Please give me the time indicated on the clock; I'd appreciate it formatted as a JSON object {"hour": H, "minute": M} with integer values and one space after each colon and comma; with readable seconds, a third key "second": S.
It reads {"hour": 10, "minute": 27}
